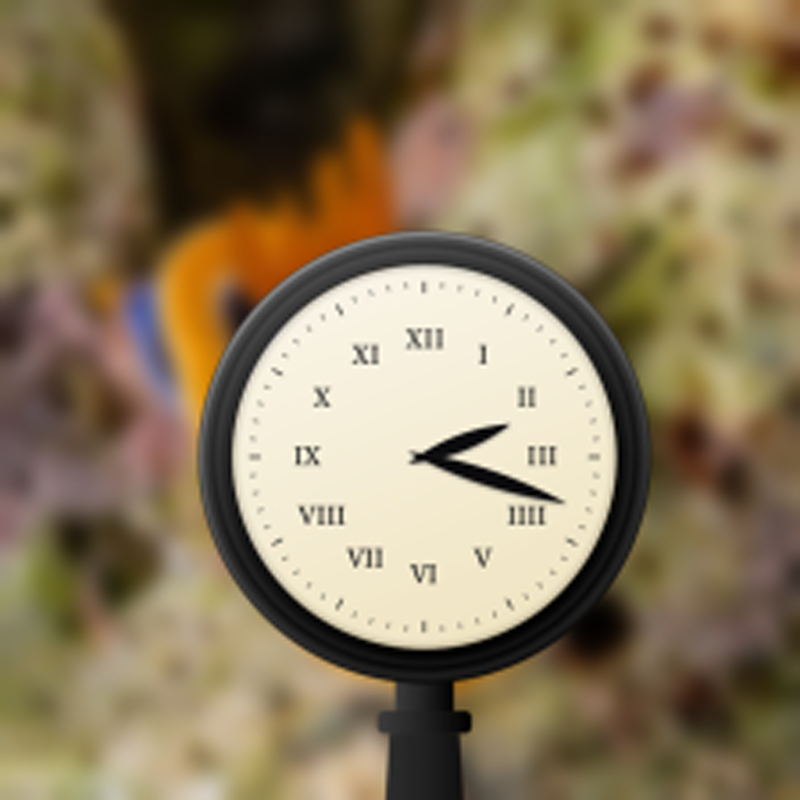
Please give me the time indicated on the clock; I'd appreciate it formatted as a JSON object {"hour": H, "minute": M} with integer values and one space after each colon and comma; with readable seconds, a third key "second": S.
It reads {"hour": 2, "minute": 18}
